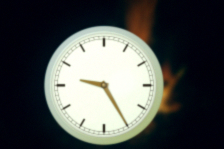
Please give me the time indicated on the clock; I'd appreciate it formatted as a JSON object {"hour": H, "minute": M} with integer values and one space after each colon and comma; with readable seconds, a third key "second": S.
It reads {"hour": 9, "minute": 25}
